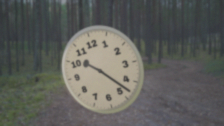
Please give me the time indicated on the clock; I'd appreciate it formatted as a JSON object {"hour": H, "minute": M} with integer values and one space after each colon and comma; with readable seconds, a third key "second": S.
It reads {"hour": 10, "minute": 23}
